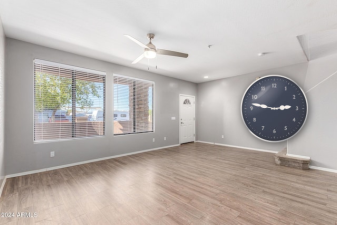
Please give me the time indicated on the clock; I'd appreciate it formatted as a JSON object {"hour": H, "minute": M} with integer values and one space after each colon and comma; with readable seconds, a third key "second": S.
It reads {"hour": 2, "minute": 47}
